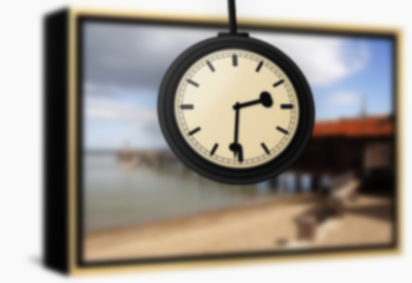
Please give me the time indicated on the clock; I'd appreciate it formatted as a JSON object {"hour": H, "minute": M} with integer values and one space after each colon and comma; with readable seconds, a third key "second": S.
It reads {"hour": 2, "minute": 31}
